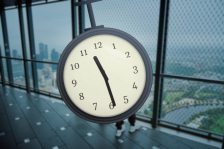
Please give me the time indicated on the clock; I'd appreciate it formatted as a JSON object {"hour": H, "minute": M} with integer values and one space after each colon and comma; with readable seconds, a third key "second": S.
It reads {"hour": 11, "minute": 29}
